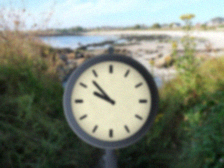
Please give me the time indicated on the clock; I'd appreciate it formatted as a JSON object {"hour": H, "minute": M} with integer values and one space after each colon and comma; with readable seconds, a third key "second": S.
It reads {"hour": 9, "minute": 53}
